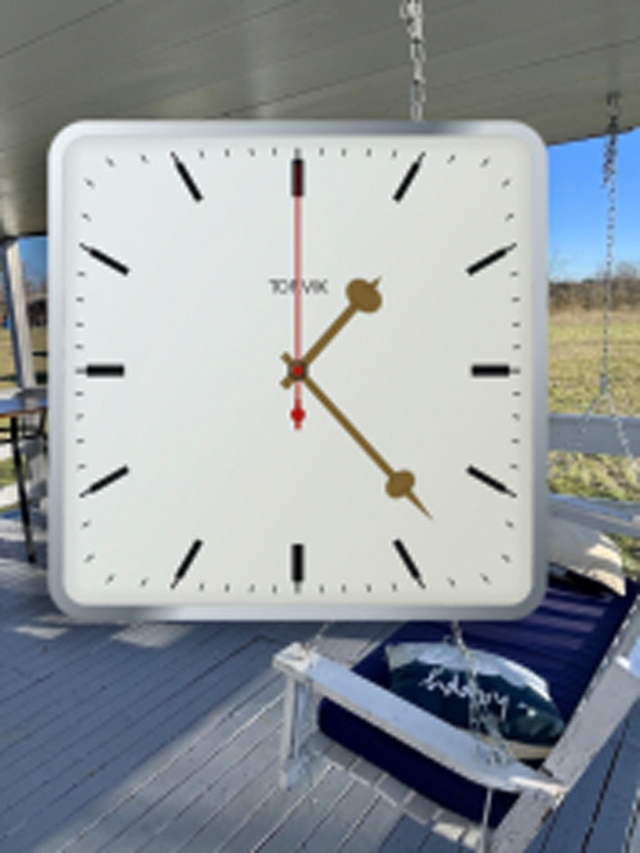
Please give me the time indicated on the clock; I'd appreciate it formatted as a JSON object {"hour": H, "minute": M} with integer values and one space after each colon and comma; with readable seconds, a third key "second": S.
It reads {"hour": 1, "minute": 23, "second": 0}
